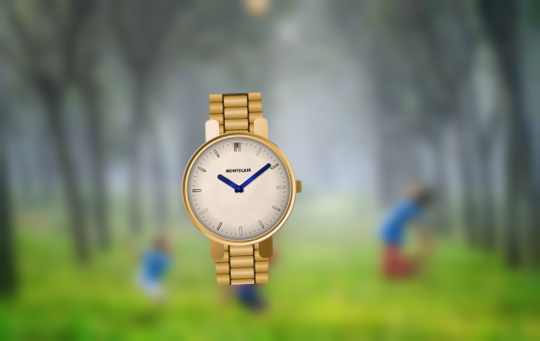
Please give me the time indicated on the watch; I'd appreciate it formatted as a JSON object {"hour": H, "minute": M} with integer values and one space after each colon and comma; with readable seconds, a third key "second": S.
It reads {"hour": 10, "minute": 9}
